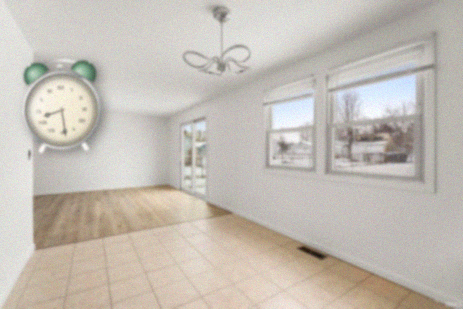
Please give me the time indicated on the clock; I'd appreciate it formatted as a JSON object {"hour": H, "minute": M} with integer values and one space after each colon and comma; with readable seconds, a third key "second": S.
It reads {"hour": 8, "minute": 29}
